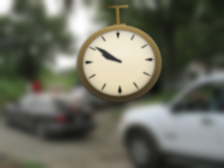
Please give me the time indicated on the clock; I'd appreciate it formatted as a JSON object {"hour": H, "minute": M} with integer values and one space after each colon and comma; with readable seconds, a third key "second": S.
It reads {"hour": 9, "minute": 51}
